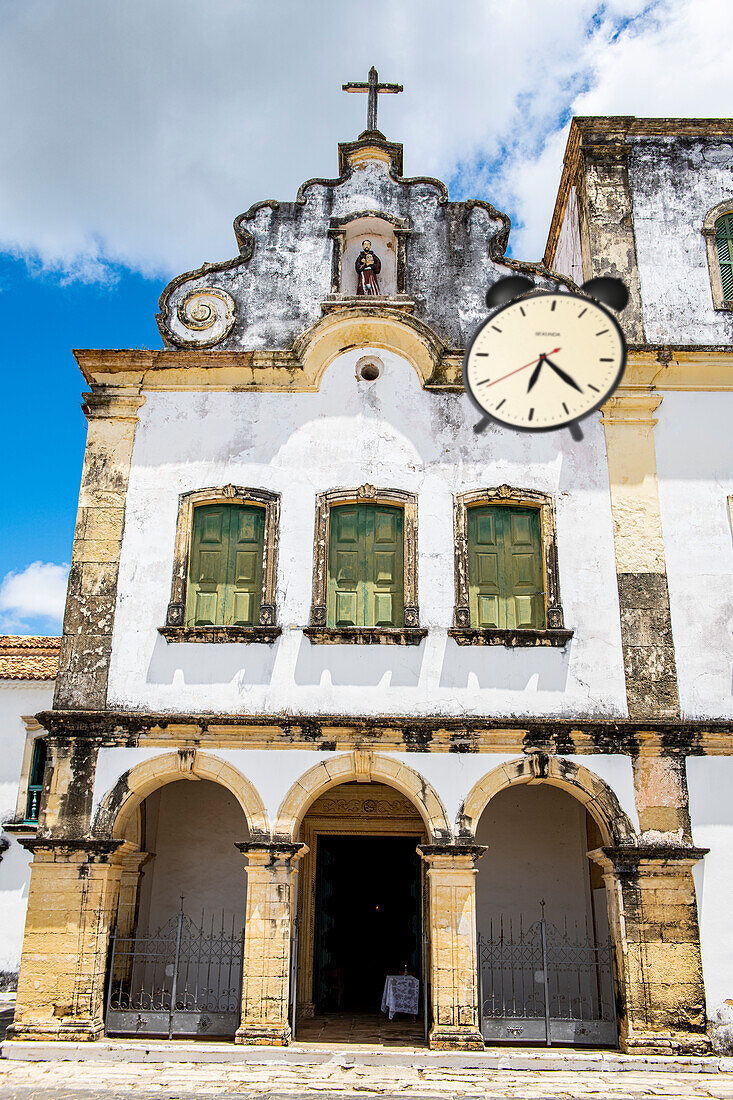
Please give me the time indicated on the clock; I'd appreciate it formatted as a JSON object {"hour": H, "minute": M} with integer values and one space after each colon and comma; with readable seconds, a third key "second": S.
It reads {"hour": 6, "minute": 21, "second": 39}
